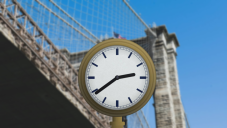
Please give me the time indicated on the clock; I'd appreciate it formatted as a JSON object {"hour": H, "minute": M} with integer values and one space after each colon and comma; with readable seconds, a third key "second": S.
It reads {"hour": 2, "minute": 39}
